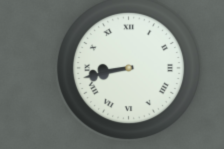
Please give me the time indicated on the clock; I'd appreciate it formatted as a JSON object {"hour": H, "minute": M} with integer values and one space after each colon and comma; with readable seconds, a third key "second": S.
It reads {"hour": 8, "minute": 43}
